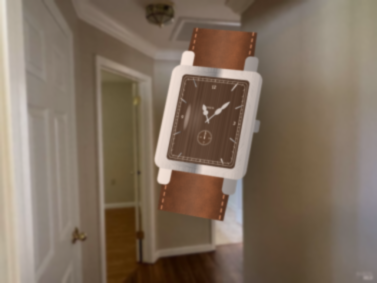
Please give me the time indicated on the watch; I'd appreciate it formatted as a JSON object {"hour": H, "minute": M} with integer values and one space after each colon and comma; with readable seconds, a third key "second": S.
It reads {"hour": 11, "minute": 7}
